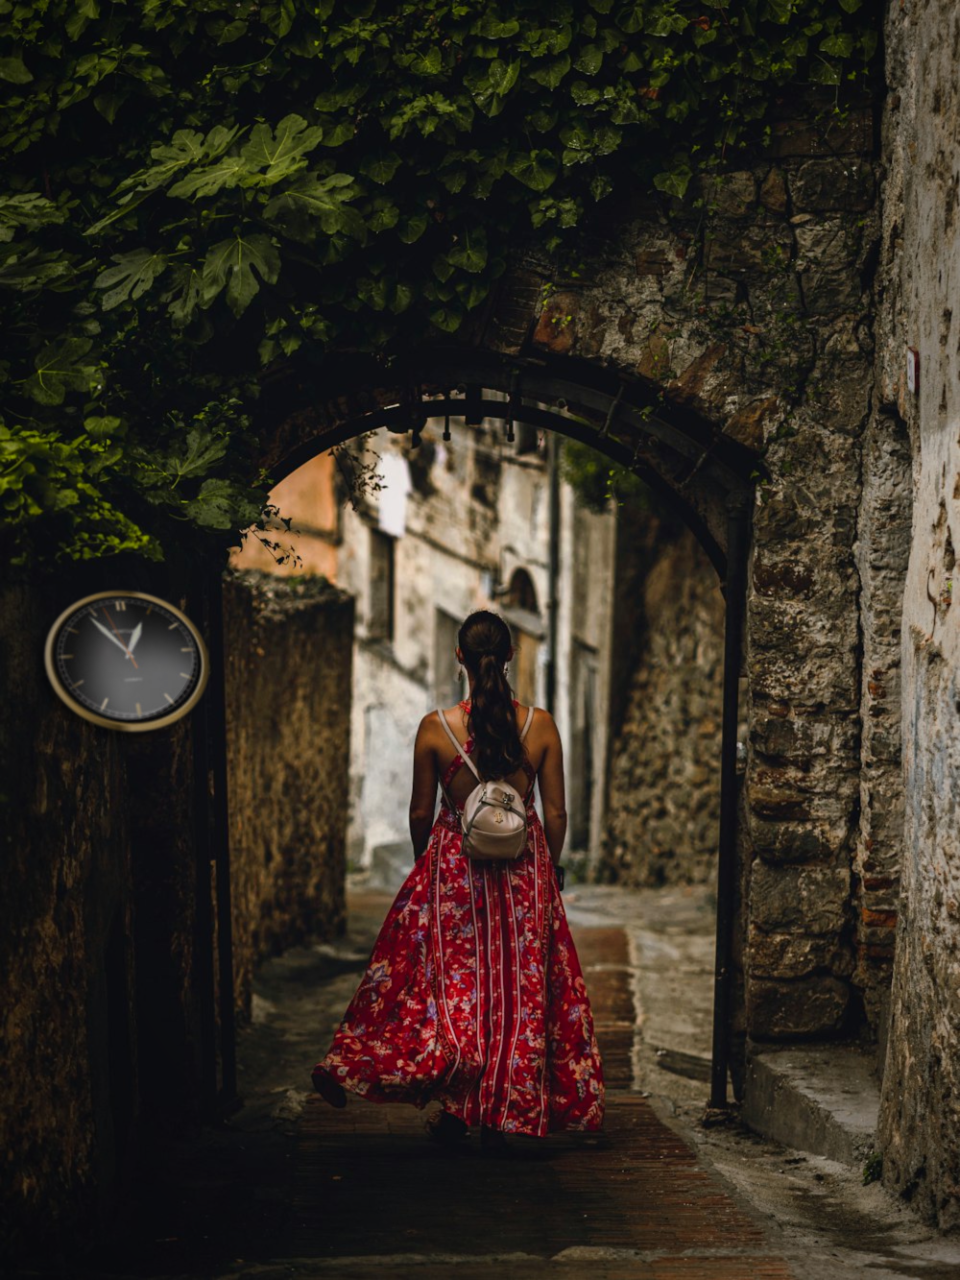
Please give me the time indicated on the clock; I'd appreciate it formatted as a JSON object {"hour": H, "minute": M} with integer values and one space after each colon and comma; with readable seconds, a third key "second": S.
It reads {"hour": 12, "minute": 53, "second": 57}
